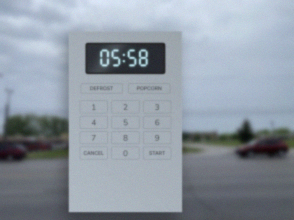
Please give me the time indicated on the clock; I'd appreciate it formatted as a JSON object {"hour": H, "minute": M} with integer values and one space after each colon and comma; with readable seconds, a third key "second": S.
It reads {"hour": 5, "minute": 58}
